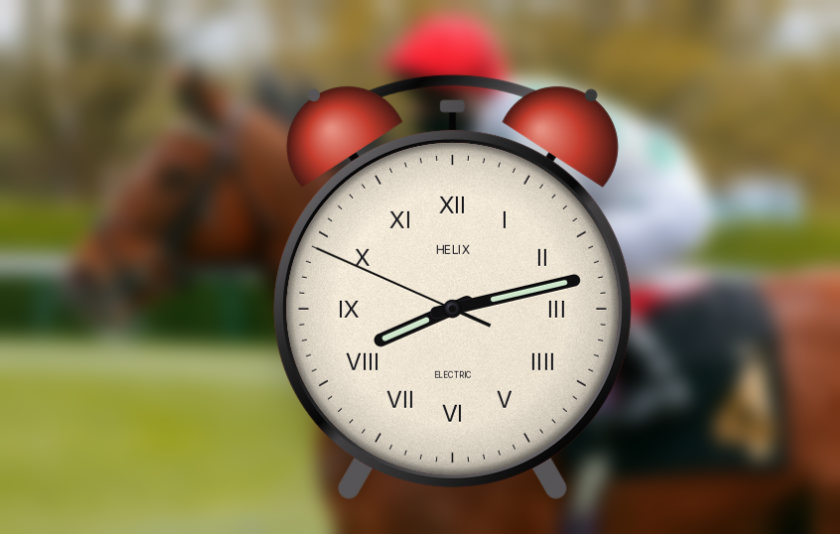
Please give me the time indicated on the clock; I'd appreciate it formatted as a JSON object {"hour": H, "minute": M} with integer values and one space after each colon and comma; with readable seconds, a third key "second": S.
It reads {"hour": 8, "minute": 12, "second": 49}
